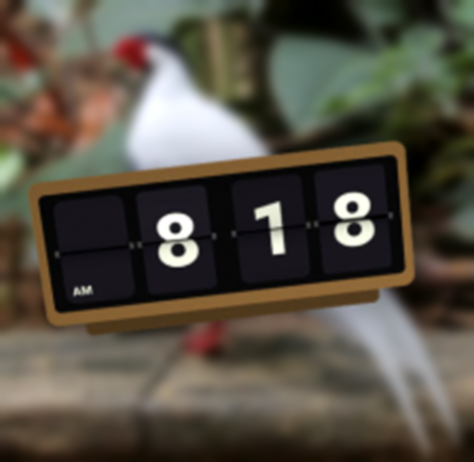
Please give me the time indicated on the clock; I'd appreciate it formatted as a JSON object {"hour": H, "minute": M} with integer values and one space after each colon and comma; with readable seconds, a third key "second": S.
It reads {"hour": 8, "minute": 18}
